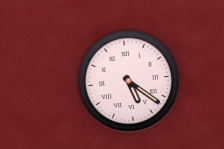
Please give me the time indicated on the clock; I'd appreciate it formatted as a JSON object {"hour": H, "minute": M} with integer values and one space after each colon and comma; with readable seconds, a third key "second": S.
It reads {"hour": 5, "minute": 22}
